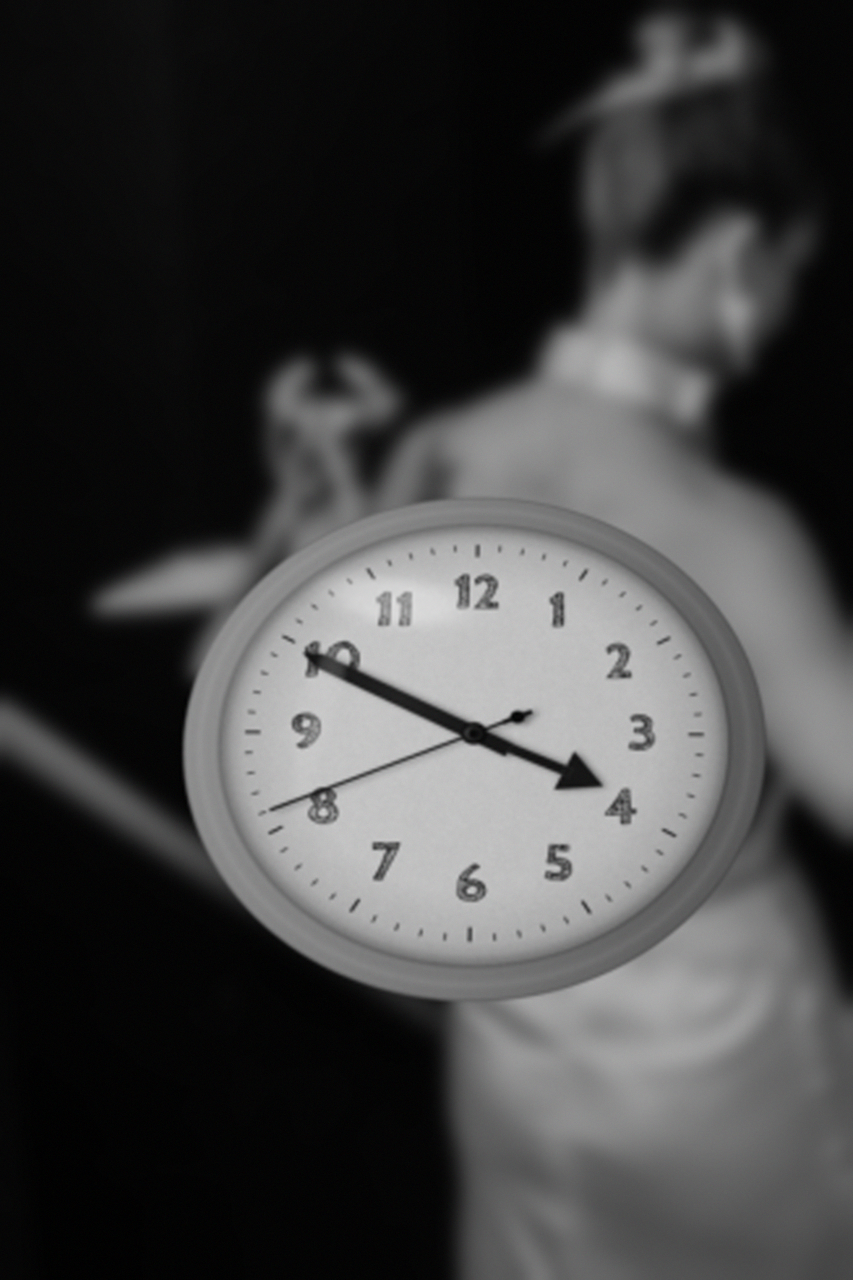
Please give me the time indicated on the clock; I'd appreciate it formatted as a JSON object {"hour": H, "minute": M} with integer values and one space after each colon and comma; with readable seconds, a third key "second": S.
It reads {"hour": 3, "minute": 49, "second": 41}
